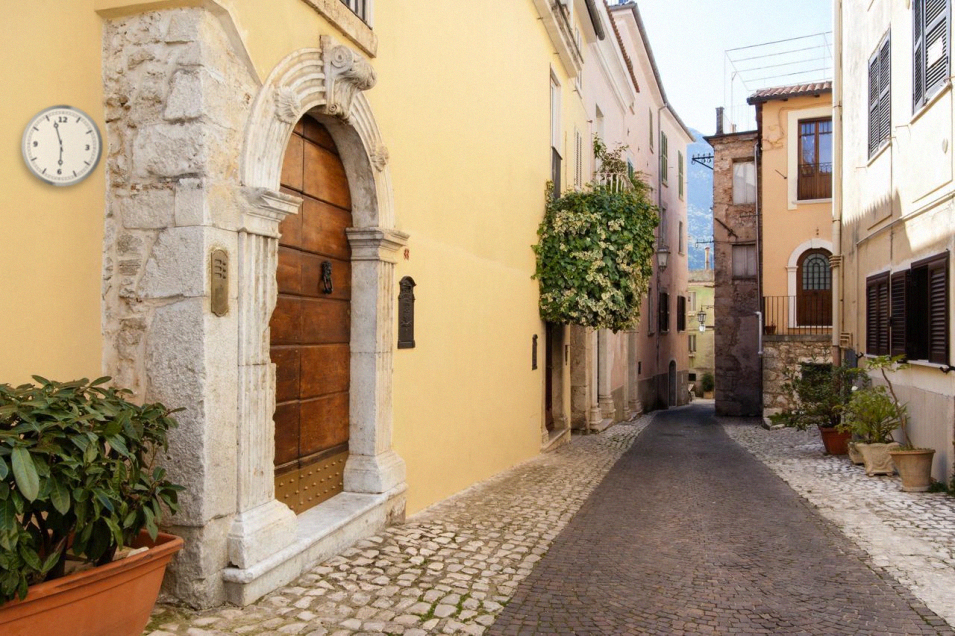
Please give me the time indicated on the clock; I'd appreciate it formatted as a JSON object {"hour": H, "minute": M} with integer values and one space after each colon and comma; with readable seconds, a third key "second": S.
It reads {"hour": 5, "minute": 57}
